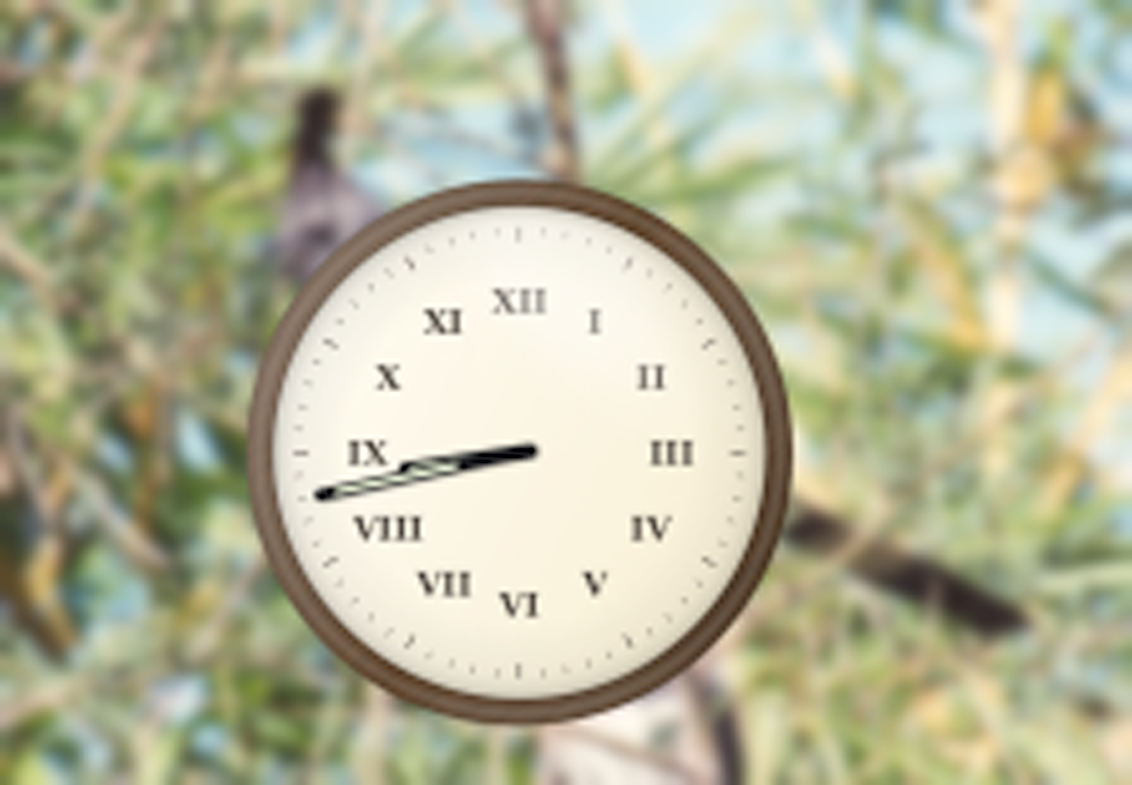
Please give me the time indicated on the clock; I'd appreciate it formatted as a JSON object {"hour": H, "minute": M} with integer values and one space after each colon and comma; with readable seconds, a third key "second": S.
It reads {"hour": 8, "minute": 43}
